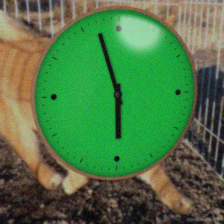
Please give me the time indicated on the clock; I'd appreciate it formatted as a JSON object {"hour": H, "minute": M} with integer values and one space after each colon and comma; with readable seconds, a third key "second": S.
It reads {"hour": 5, "minute": 57}
